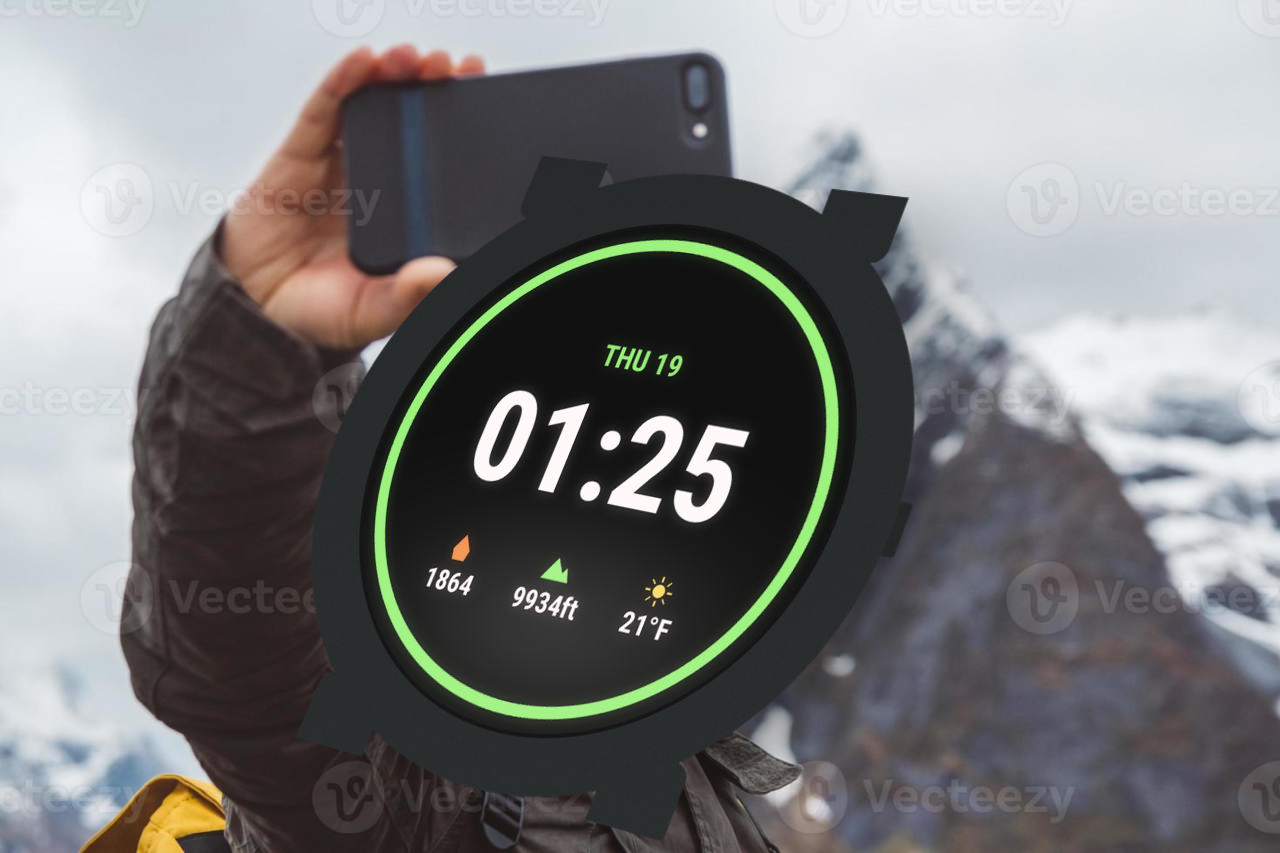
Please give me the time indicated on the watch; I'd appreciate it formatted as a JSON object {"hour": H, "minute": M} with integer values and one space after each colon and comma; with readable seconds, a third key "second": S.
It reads {"hour": 1, "minute": 25}
